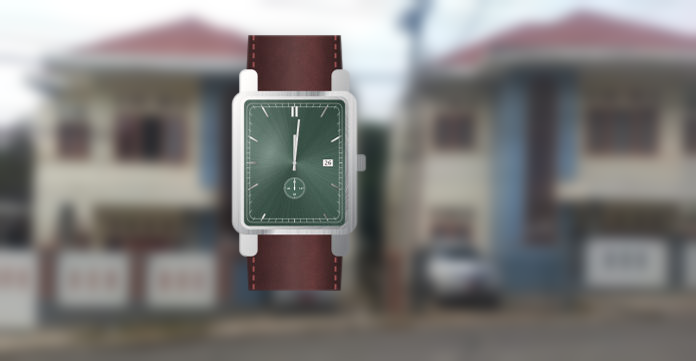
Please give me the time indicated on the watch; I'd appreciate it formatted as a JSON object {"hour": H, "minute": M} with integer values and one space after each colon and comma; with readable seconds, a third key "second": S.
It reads {"hour": 12, "minute": 1}
